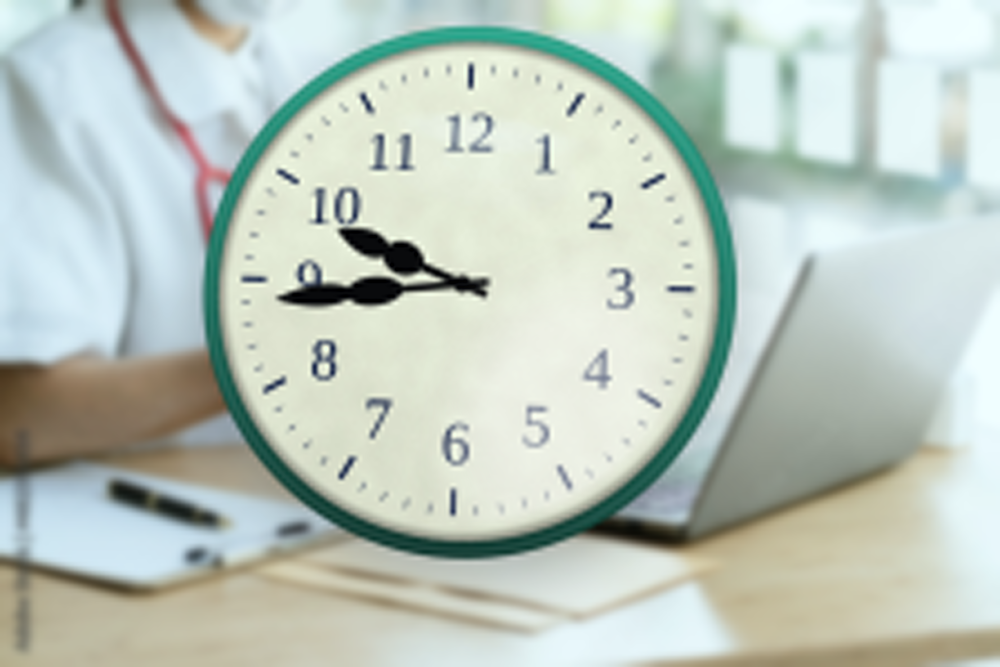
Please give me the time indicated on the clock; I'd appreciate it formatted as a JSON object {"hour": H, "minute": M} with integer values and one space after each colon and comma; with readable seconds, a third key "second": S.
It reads {"hour": 9, "minute": 44}
